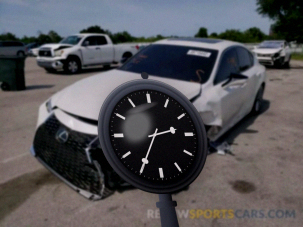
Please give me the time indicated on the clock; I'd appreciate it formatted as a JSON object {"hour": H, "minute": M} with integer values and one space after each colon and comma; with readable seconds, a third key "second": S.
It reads {"hour": 2, "minute": 35}
